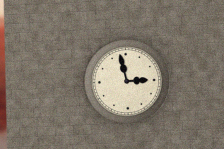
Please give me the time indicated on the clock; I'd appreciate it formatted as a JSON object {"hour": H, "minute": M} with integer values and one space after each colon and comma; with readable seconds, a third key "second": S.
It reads {"hour": 2, "minute": 58}
